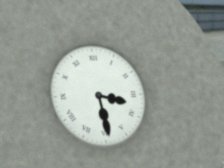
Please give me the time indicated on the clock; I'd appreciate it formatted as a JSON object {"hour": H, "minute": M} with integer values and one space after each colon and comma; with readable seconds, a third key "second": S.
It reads {"hour": 3, "minute": 29}
